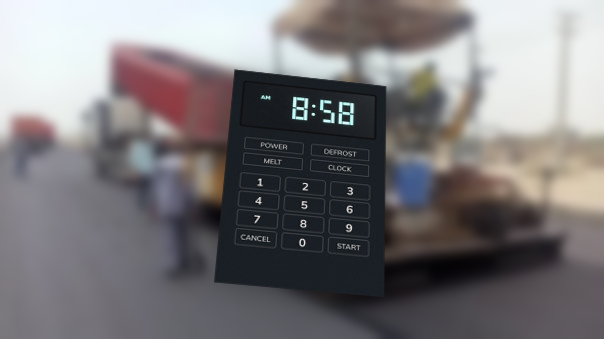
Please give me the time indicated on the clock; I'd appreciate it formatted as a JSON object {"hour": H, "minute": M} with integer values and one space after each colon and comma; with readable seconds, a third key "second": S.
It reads {"hour": 8, "minute": 58}
